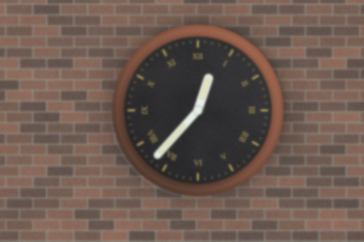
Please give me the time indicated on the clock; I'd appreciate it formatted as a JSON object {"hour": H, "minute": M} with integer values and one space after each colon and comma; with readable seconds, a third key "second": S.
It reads {"hour": 12, "minute": 37}
